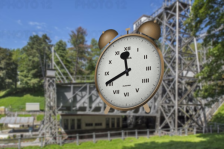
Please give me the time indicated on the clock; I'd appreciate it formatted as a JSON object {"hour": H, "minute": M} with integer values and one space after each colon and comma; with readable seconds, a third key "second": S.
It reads {"hour": 11, "minute": 41}
